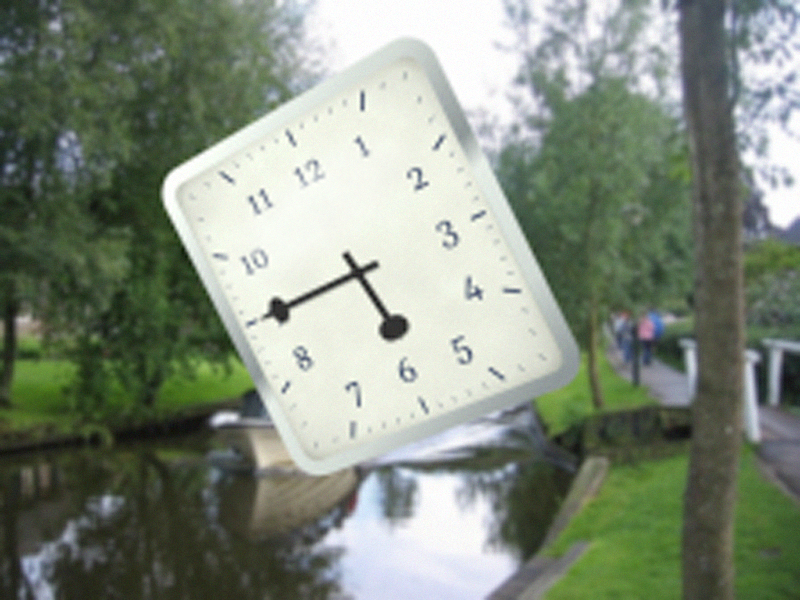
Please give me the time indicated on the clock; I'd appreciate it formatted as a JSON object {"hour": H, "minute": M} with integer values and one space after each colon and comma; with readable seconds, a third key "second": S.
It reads {"hour": 5, "minute": 45}
